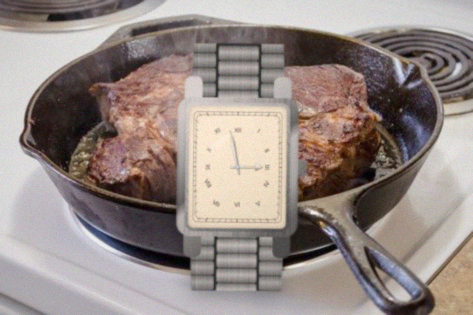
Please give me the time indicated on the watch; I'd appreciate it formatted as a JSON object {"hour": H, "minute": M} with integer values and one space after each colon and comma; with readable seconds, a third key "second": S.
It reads {"hour": 2, "minute": 58}
